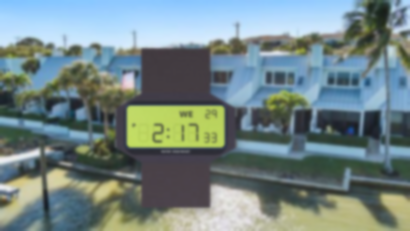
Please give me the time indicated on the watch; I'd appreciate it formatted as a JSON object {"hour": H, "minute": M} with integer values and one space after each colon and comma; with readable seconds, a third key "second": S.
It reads {"hour": 2, "minute": 17}
